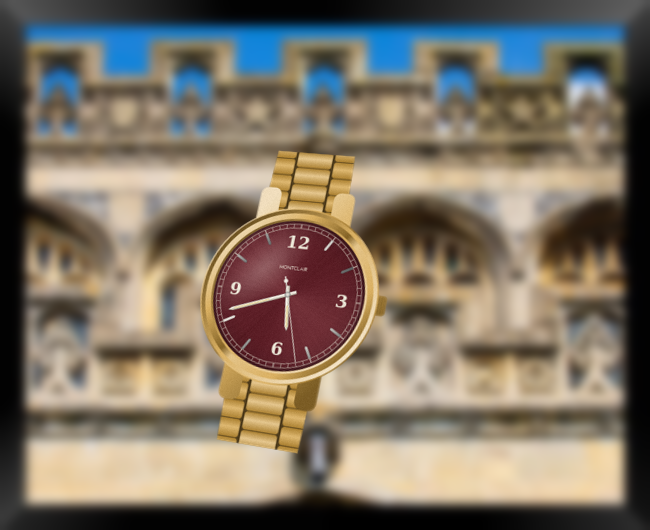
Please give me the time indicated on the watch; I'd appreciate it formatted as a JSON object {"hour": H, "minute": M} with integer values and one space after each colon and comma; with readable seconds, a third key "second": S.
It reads {"hour": 5, "minute": 41, "second": 27}
